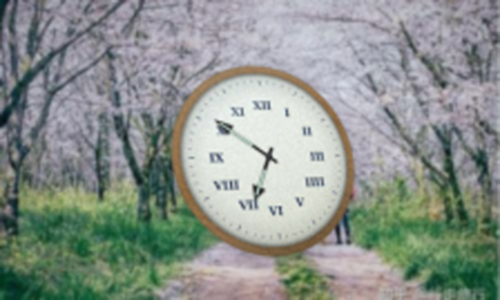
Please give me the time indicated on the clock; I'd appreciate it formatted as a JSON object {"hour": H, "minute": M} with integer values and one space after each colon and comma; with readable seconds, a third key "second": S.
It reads {"hour": 6, "minute": 51}
